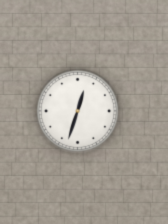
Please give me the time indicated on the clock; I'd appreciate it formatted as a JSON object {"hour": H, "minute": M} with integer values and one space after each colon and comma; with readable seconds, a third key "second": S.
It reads {"hour": 12, "minute": 33}
